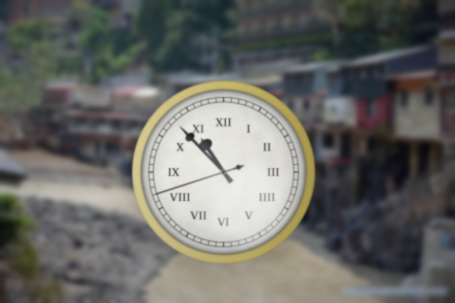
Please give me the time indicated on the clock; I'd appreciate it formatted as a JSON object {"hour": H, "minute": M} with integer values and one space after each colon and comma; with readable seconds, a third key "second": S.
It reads {"hour": 10, "minute": 52, "second": 42}
